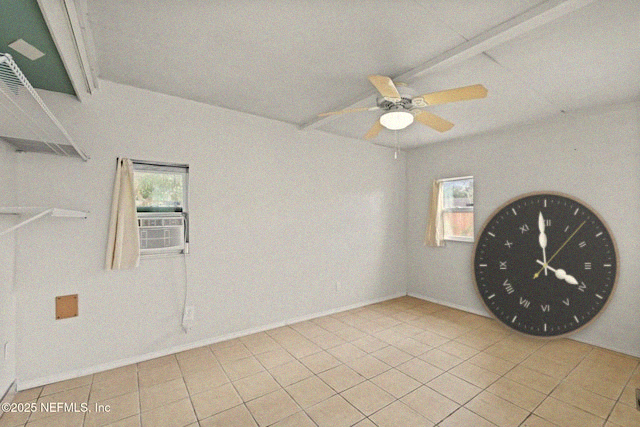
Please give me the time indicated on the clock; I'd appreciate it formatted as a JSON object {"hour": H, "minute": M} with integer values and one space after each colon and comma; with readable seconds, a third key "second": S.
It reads {"hour": 3, "minute": 59, "second": 7}
